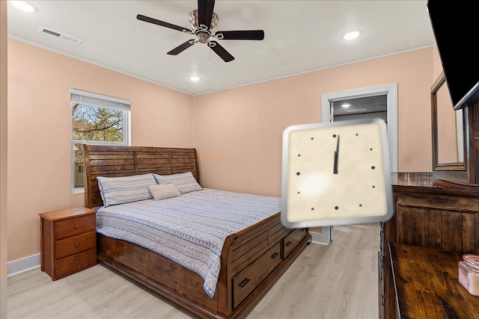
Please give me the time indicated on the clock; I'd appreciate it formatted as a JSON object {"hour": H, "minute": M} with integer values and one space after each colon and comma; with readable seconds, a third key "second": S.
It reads {"hour": 12, "minute": 1}
